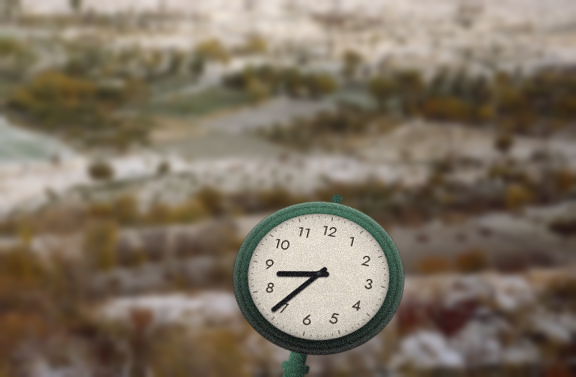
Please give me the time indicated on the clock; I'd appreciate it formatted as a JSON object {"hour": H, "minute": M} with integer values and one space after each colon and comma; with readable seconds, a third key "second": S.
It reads {"hour": 8, "minute": 36}
